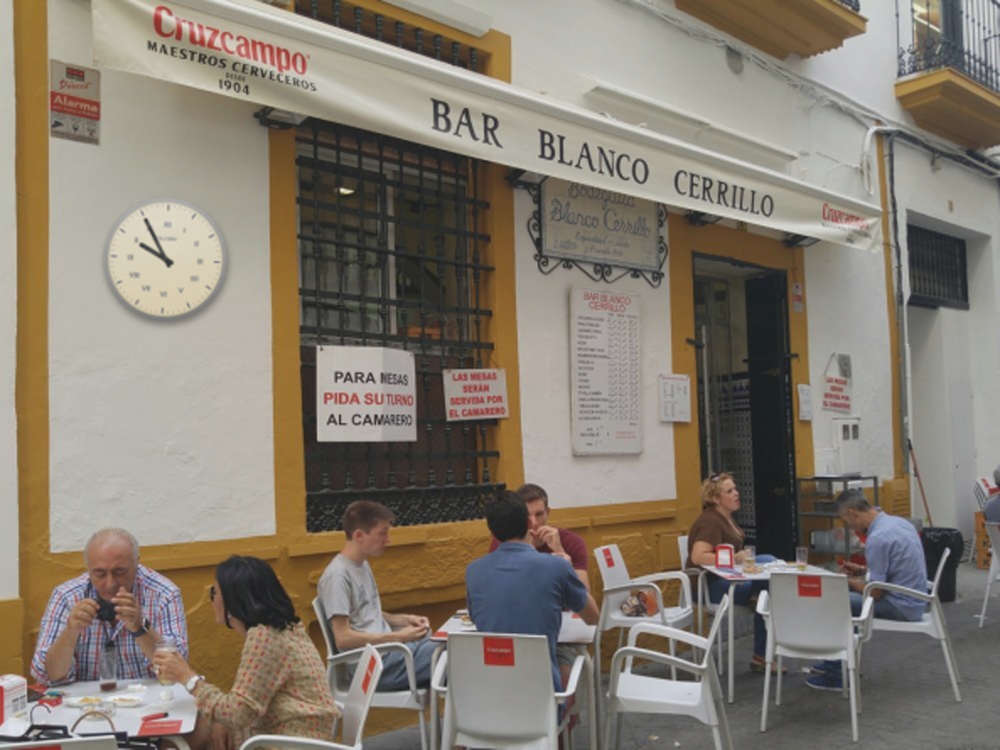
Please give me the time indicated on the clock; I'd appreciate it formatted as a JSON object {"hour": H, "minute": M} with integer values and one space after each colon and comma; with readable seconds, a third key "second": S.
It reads {"hour": 9, "minute": 55}
